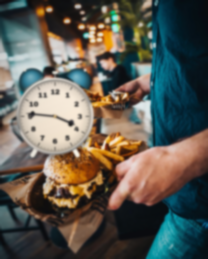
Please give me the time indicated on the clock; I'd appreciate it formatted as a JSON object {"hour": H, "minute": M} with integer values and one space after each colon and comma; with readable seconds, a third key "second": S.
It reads {"hour": 3, "minute": 46}
